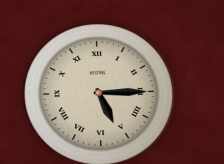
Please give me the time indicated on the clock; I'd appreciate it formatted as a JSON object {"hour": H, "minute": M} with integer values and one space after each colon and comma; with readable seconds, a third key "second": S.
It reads {"hour": 5, "minute": 15}
